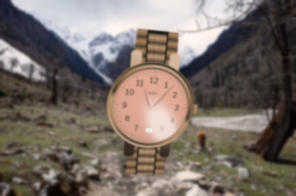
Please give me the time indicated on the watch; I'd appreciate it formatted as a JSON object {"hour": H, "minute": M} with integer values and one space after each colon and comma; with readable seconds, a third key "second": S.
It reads {"hour": 11, "minute": 7}
